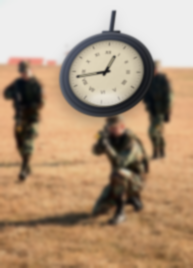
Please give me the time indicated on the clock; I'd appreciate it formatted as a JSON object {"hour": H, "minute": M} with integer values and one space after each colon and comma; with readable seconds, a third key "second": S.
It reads {"hour": 12, "minute": 43}
